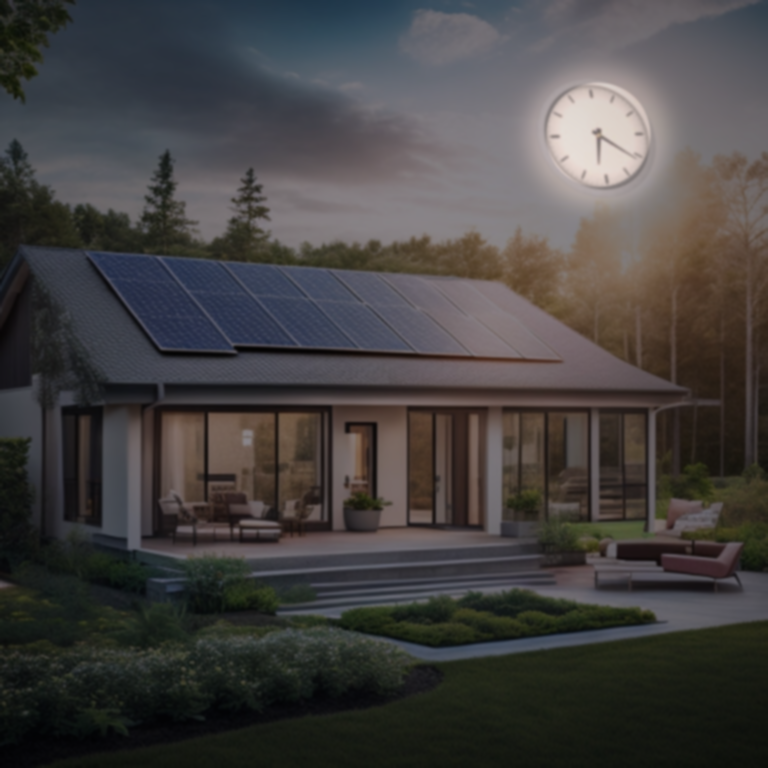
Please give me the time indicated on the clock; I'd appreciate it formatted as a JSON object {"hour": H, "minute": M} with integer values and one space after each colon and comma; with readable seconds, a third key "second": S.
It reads {"hour": 6, "minute": 21}
